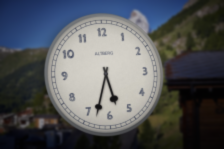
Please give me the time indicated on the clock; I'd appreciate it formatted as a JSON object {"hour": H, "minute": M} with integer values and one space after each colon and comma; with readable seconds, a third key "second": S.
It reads {"hour": 5, "minute": 33}
